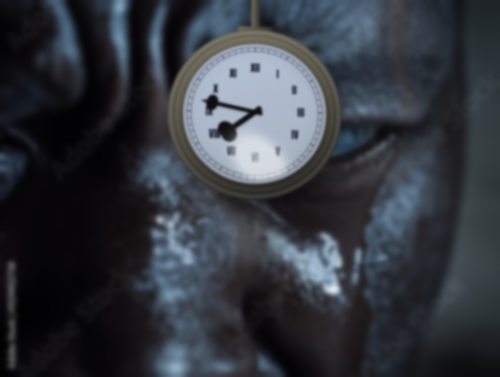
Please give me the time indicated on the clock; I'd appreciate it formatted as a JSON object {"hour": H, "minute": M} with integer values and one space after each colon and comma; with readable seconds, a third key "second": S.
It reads {"hour": 7, "minute": 47}
